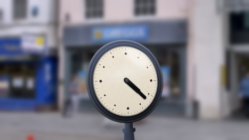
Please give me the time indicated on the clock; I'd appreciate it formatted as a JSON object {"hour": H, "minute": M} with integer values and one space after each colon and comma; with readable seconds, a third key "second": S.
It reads {"hour": 4, "minute": 22}
